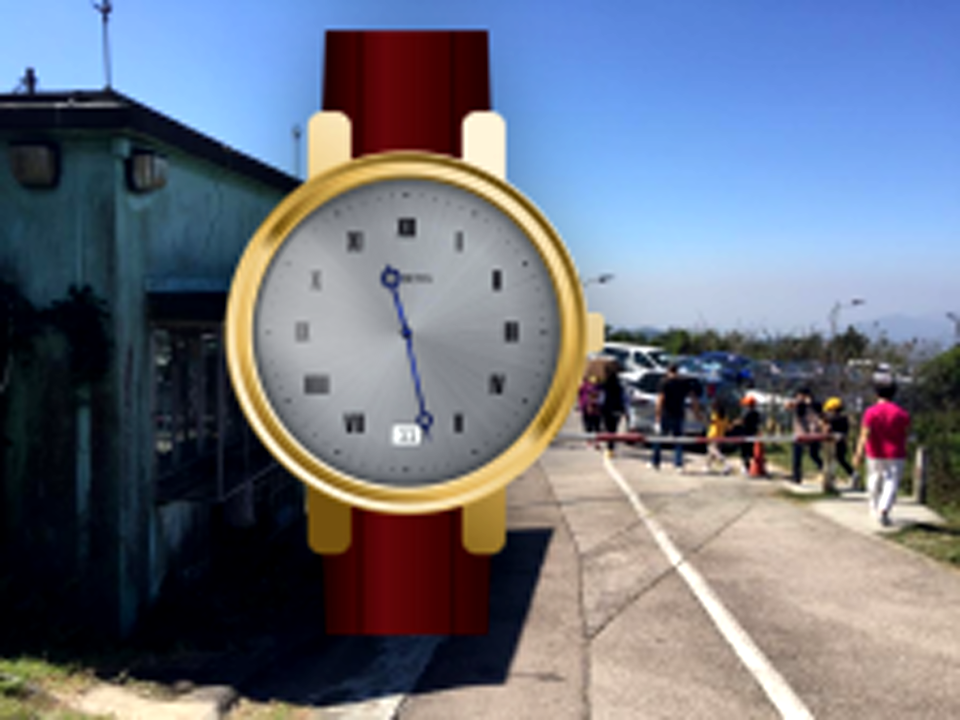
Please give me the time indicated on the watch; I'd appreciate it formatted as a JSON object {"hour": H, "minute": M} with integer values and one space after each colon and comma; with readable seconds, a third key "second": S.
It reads {"hour": 11, "minute": 28}
